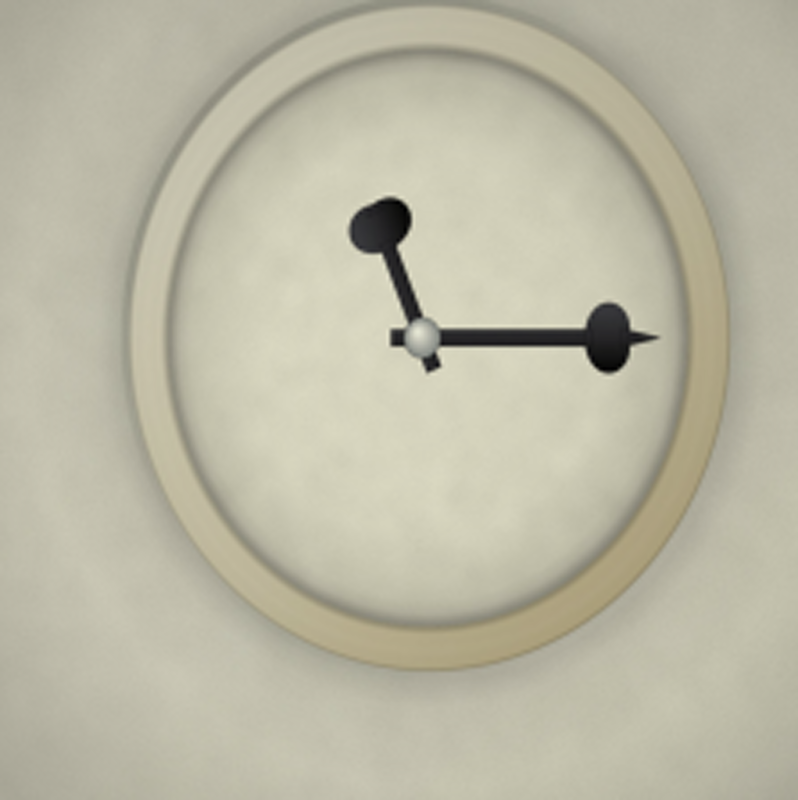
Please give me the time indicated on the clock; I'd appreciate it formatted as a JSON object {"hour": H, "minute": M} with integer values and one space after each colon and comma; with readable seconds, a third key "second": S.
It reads {"hour": 11, "minute": 15}
